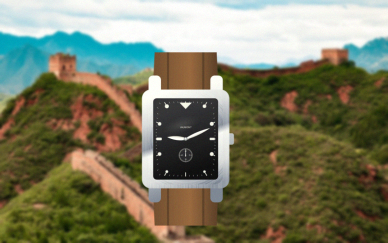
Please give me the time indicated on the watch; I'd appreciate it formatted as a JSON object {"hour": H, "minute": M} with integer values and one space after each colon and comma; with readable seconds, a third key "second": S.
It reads {"hour": 9, "minute": 11}
